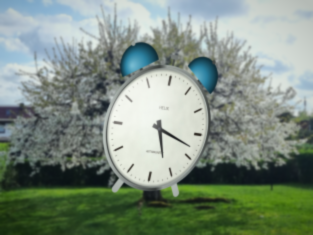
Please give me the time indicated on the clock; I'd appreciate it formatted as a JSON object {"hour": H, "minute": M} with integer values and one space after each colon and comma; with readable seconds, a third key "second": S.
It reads {"hour": 5, "minute": 18}
